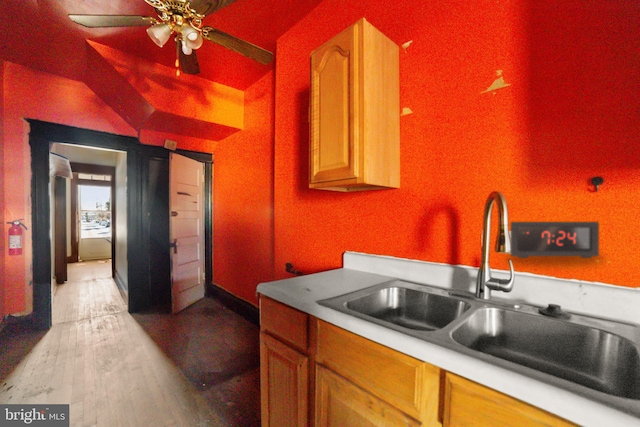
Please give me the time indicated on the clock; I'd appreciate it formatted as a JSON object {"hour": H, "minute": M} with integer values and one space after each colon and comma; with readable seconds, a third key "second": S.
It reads {"hour": 7, "minute": 24}
